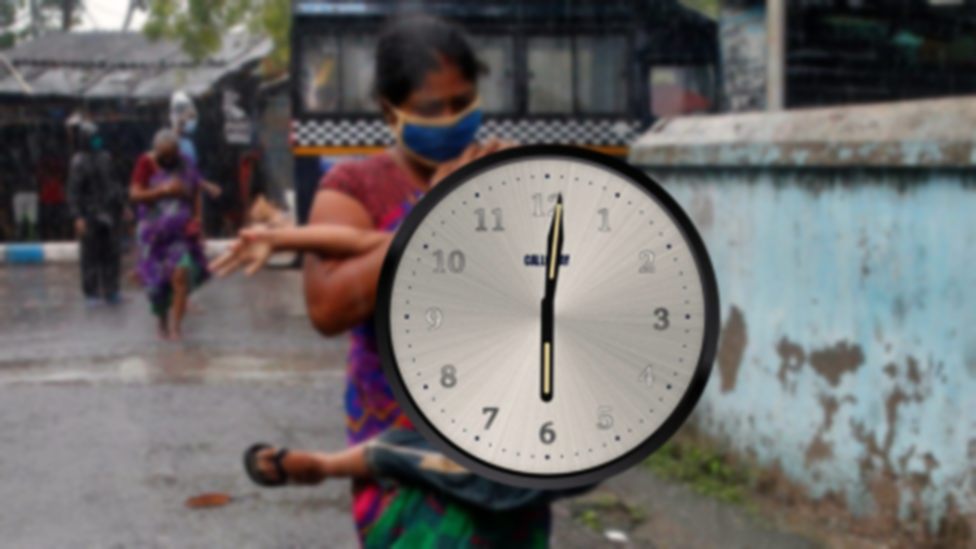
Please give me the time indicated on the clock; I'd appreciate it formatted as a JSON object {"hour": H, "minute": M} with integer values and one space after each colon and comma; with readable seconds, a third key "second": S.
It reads {"hour": 6, "minute": 1}
